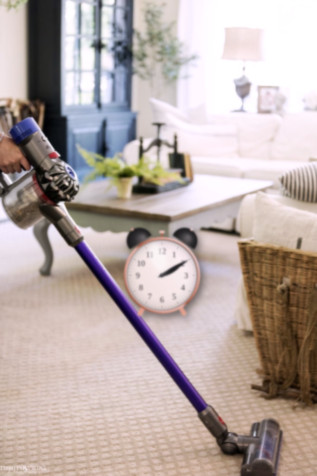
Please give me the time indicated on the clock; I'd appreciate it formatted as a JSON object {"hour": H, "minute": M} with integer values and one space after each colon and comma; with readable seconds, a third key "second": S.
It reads {"hour": 2, "minute": 10}
